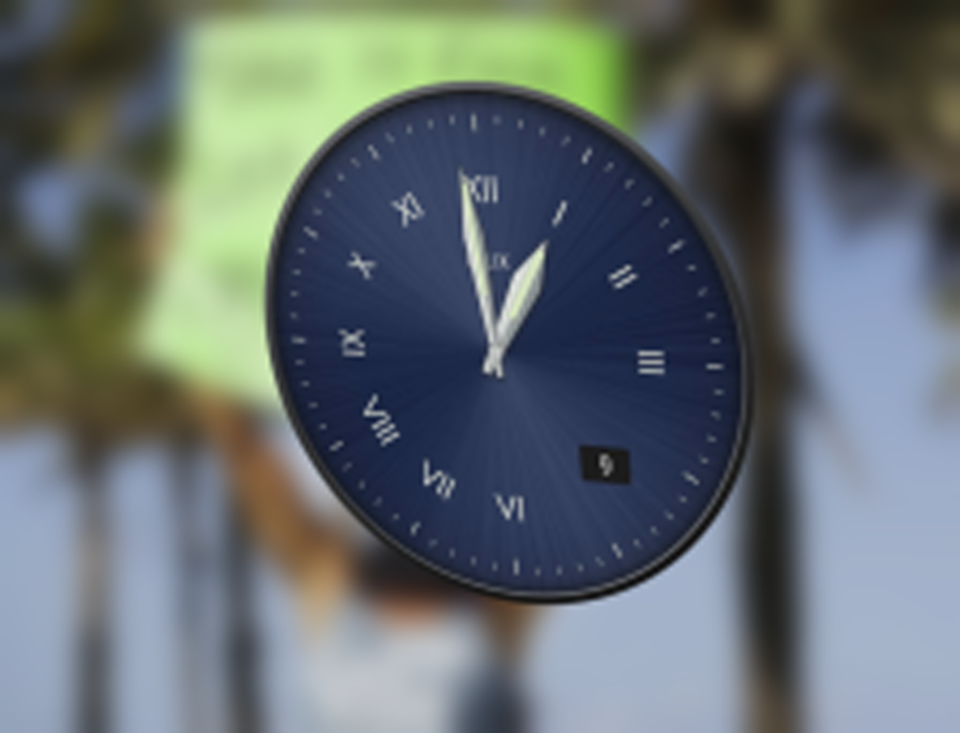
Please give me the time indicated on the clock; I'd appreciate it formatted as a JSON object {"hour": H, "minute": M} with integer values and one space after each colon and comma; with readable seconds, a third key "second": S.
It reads {"hour": 12, "minute": 59}
